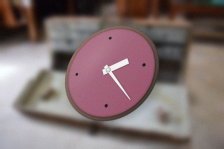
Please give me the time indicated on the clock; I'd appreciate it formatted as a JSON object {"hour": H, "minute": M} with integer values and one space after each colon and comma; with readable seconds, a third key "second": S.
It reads {"hour": 2, "minute": 24}
